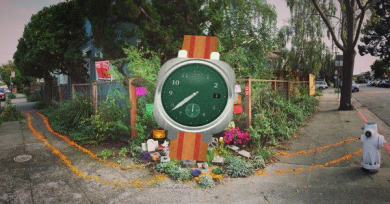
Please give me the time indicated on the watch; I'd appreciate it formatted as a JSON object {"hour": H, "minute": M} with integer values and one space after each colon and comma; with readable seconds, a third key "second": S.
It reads {"hour": 7, "minute": 38}
